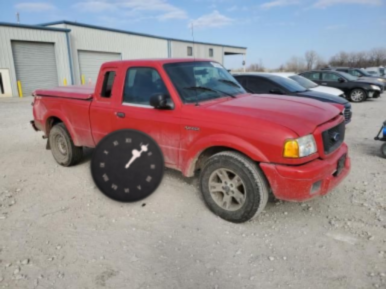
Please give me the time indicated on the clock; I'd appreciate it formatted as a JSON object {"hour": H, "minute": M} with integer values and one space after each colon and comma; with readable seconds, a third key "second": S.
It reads {"hour": 1, "minute": 7}
